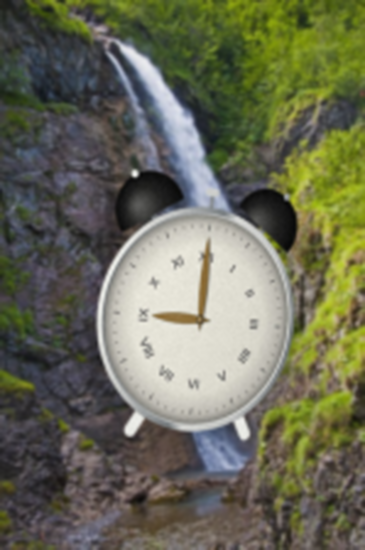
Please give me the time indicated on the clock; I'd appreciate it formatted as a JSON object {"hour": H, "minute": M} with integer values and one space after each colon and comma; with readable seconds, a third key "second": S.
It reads {"hour": 9, "minute": 0}
